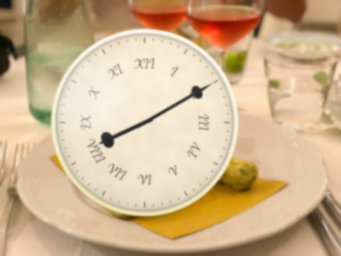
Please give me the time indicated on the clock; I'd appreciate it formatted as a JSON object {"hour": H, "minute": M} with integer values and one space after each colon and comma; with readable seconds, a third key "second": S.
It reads {"hour": 8, "minute": 10}
